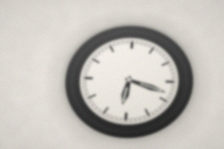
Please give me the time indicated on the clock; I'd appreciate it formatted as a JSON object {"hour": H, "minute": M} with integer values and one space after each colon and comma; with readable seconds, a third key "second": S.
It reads {"hour": 6, "minute": 18}
